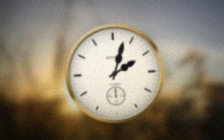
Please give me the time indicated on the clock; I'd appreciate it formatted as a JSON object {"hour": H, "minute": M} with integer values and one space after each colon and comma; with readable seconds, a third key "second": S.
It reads {"hour": 2, "minute": 3}
